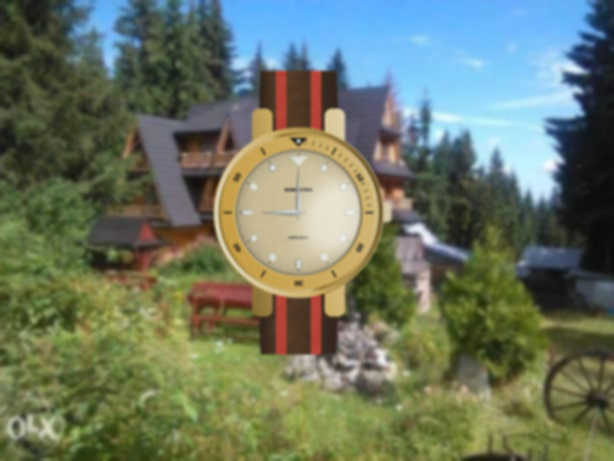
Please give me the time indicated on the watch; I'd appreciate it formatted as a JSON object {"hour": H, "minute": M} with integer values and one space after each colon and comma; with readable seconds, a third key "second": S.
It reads {"hour": 9, "minute": 0}
